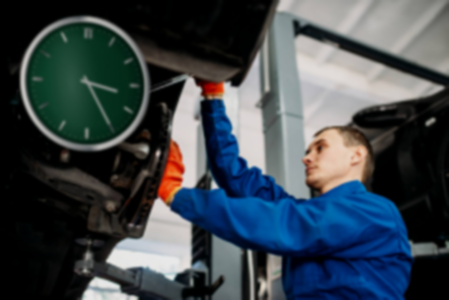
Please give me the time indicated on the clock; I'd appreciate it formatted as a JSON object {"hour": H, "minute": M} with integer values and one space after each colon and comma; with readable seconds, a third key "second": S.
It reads {"hour": 3, "minute": 25}
